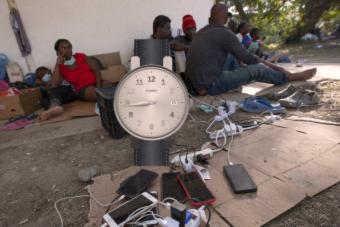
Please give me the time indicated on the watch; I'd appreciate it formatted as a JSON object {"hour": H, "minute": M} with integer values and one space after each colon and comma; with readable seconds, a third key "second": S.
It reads {"hour": 8, "minute": 44}
